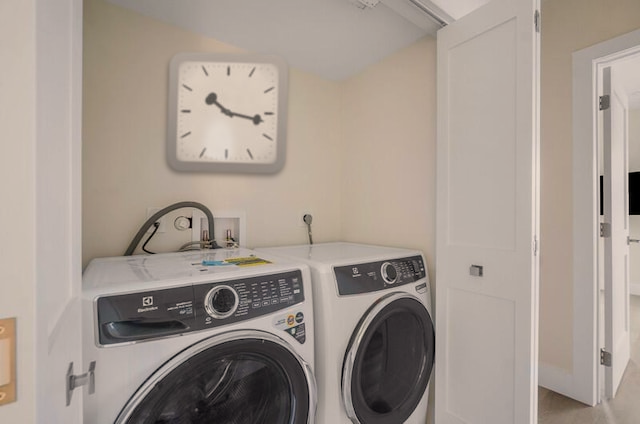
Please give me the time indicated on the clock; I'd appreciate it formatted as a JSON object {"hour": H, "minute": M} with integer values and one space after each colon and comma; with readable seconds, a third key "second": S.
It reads {"hour": 10, "minute": 17}
